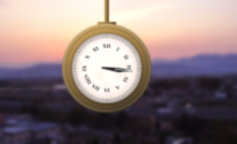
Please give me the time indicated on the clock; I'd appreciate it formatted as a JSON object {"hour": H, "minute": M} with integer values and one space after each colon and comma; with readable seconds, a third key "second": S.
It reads {"hour": 3, "minute": 16}
